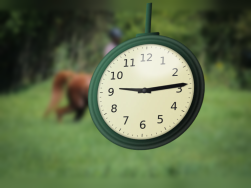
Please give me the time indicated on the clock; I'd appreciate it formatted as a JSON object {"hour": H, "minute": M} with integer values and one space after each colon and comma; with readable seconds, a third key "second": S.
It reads {"hour": 9, "minute": 14}
